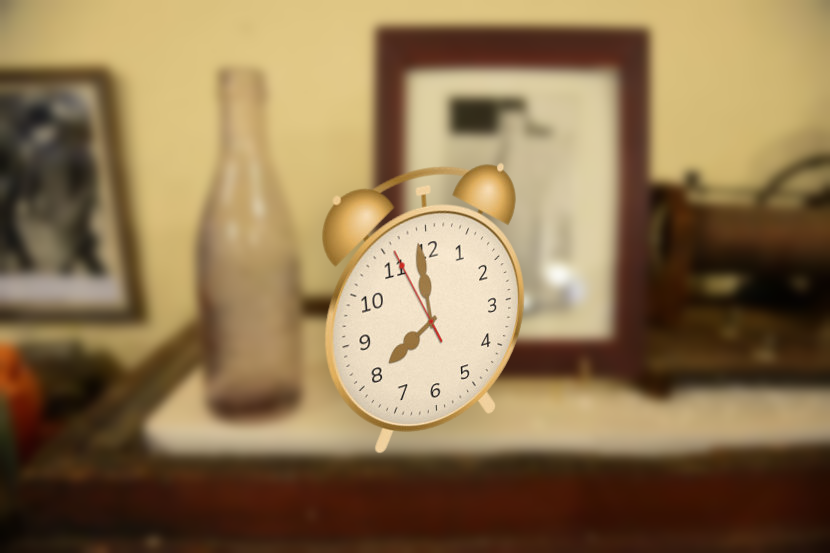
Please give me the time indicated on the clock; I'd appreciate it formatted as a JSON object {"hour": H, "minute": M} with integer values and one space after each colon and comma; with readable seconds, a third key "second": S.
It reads {"hour": 7, "minute": 58, "second": 56}
